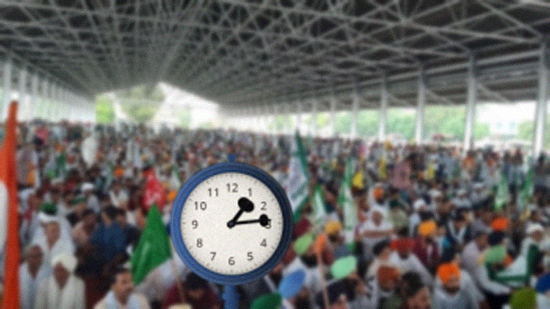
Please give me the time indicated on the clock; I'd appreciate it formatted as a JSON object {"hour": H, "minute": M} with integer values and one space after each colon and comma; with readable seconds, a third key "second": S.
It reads {"hour": 1, "minute": 14}
